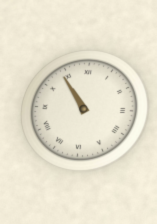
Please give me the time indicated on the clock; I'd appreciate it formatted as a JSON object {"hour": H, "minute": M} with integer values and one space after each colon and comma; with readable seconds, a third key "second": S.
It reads {"hour": 10, "minute": 54}
